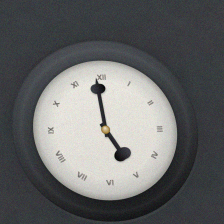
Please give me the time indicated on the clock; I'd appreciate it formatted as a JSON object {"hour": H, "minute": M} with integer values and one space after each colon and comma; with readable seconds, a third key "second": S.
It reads {"hour": 4, "minute": 59}
